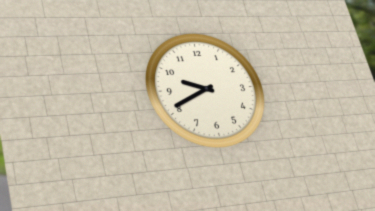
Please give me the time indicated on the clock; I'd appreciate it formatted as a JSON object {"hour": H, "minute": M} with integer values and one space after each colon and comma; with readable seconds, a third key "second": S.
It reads {"hour": 9, "minute": 41}
